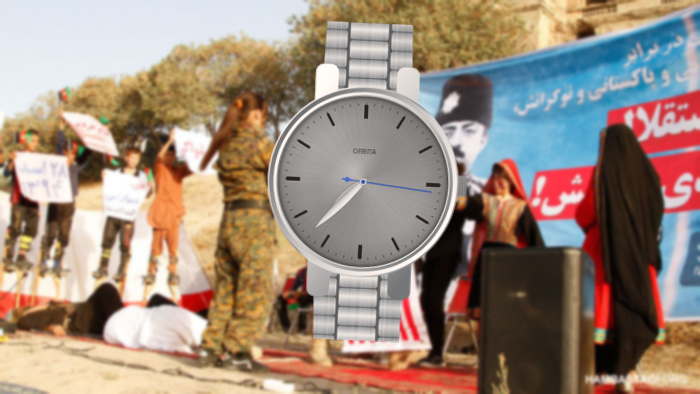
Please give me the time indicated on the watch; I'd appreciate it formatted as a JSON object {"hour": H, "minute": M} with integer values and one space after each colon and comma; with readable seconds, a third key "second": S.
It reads {"hour": 7, "minute": 37, "second": 16}
